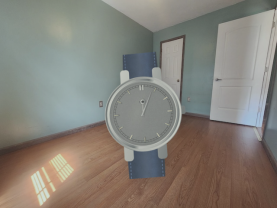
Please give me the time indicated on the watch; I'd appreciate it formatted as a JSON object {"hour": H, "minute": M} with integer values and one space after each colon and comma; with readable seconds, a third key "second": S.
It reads {"hour": 12, "minute": 4}
